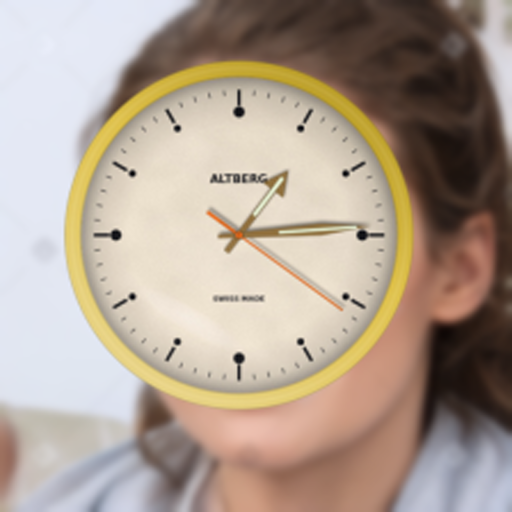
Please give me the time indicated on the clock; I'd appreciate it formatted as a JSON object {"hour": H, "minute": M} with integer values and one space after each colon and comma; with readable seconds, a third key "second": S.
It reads {"hour": 1, "minute": 14, "second": 21}
